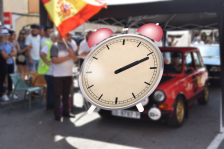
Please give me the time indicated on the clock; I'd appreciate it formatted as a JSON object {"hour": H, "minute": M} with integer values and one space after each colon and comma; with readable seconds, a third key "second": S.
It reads {"hour": 2, "minute": 11}
